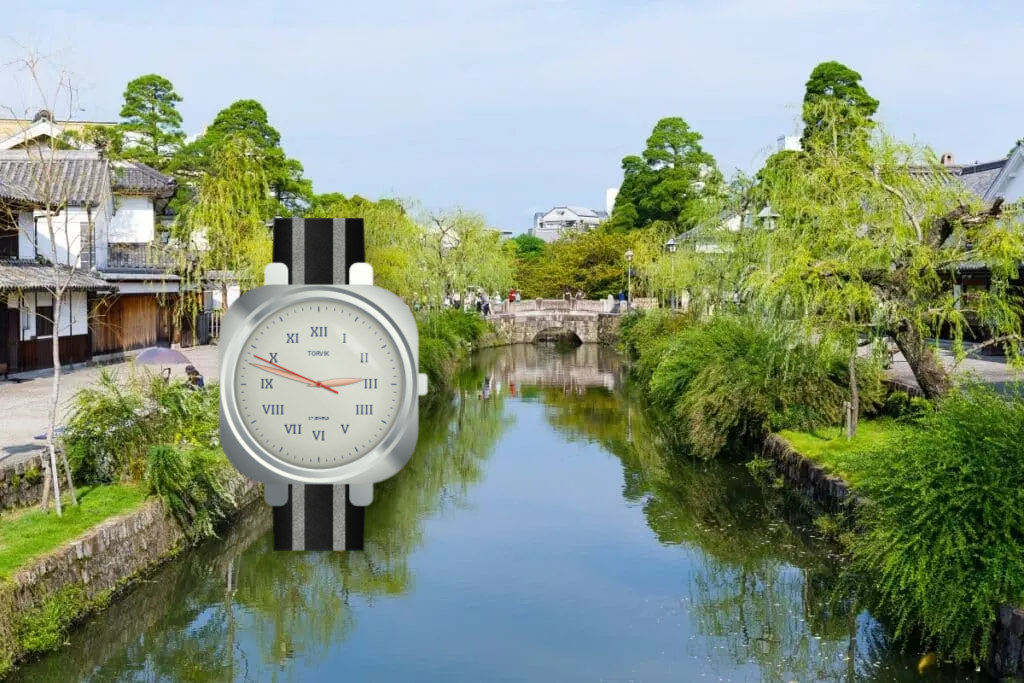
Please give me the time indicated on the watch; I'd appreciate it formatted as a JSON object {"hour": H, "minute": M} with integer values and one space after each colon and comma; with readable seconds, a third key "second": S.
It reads {"hour": 2, "minute": 47, "second": 49}
